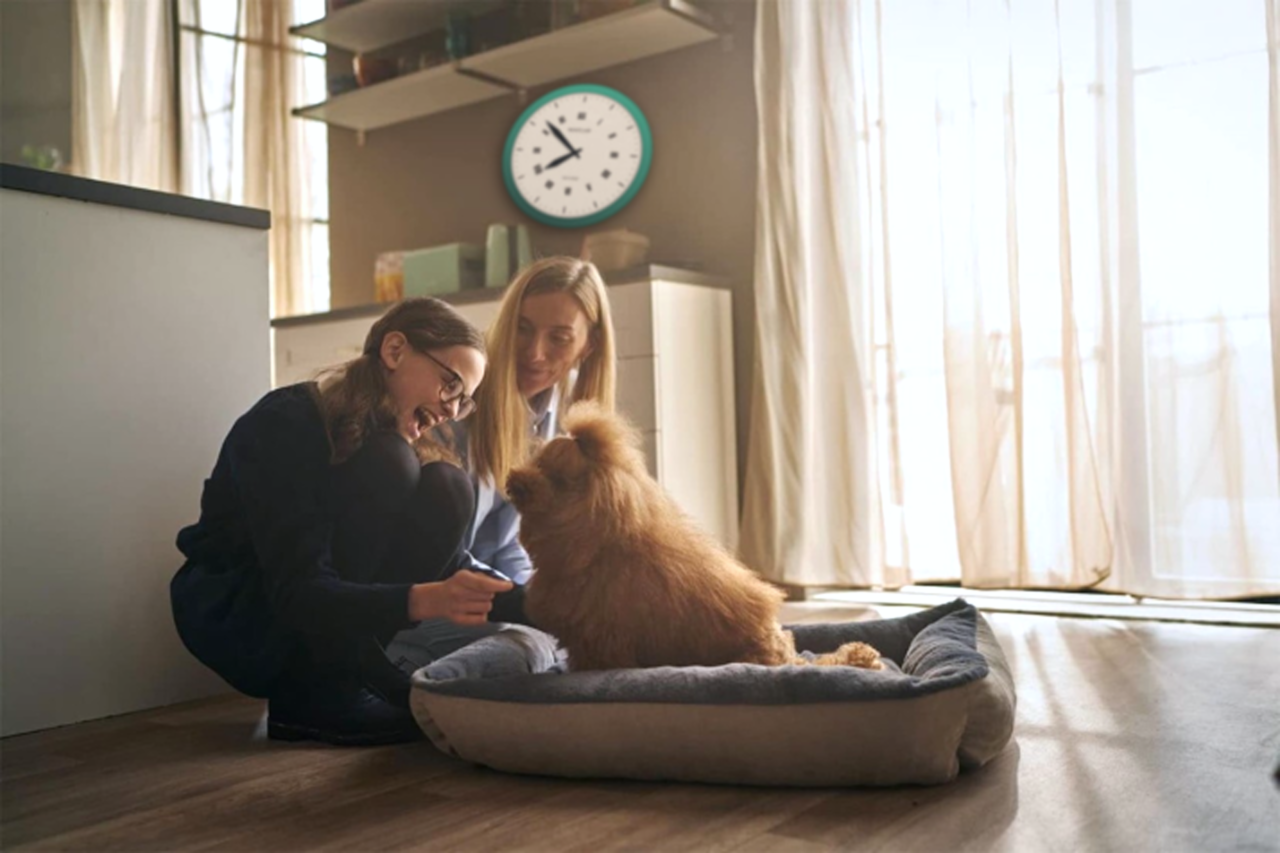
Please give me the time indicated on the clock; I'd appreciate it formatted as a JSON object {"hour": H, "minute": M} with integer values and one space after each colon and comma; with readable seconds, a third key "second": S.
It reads {"hour": 7, "minute": 52}
